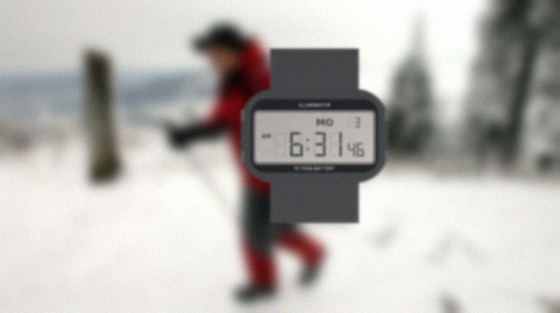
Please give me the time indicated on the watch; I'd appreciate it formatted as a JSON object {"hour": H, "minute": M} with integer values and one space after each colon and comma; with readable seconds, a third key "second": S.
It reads {"hour": 6, "minute": 31, "second": 46}
